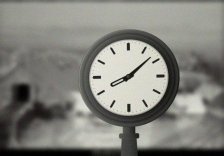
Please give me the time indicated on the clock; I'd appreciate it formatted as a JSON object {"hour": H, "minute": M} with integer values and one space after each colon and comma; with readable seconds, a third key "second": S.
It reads {"hour": 8, "minute": 8}
